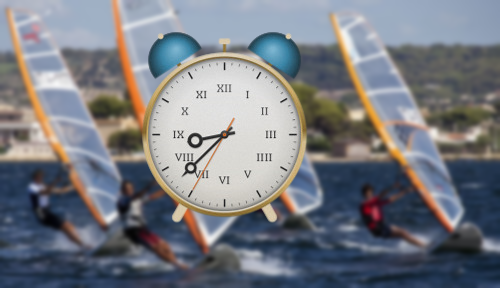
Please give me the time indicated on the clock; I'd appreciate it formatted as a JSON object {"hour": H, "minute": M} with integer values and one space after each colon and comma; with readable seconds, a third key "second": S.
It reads {"hour": 8, "minute": 37, "second": 35}
